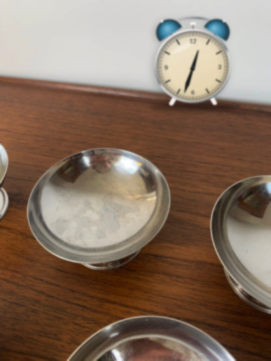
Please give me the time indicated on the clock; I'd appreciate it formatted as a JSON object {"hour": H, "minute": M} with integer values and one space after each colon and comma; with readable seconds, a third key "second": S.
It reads {"hour": 12, "minute": 33}
